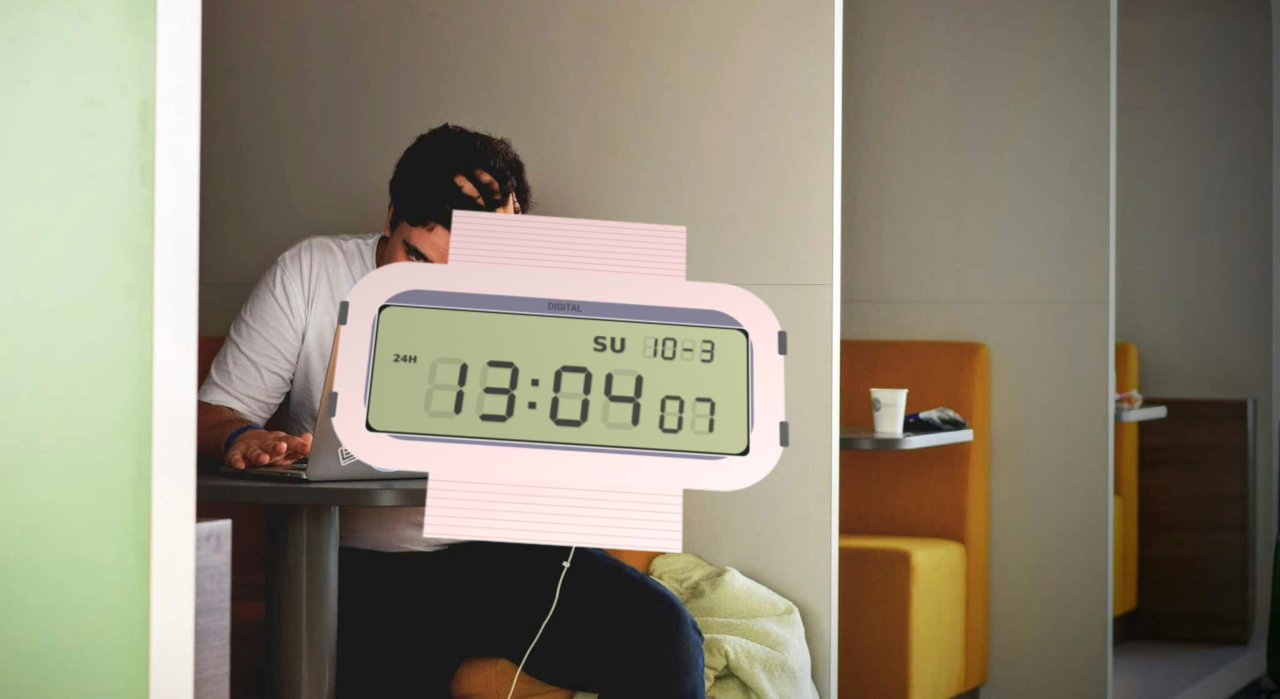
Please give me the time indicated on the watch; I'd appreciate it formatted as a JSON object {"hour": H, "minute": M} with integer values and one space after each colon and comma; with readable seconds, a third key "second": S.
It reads {"hour": 13, "minute": 4, "second": 7}
